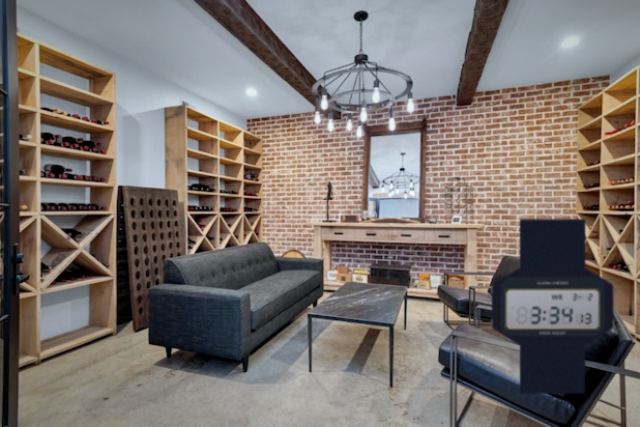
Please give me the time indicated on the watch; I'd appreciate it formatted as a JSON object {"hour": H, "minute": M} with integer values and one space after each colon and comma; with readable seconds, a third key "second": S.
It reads {"hour": 3, "minute": 34, "second": 13}
